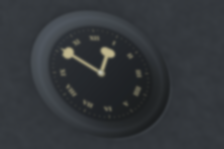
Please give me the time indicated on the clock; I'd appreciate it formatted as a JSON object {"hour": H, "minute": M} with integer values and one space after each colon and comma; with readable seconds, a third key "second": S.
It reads {"hour": 12, "minute": 51}
